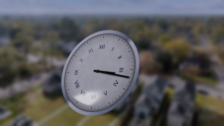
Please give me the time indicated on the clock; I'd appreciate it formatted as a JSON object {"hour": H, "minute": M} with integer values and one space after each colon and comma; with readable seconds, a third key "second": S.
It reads {"hour": 3, "minute": 17}
